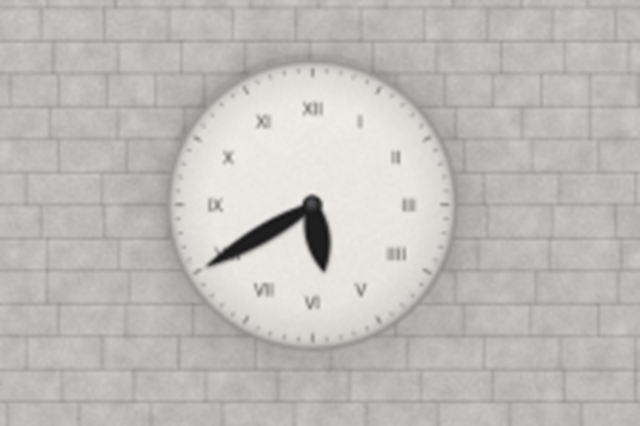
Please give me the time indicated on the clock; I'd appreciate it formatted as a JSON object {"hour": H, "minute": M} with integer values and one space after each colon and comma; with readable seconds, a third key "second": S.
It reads {"hour": 5, "minute": 40}
